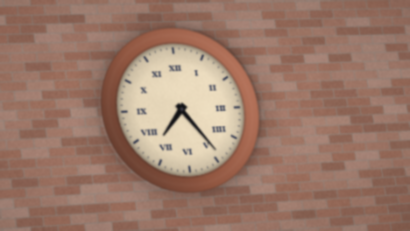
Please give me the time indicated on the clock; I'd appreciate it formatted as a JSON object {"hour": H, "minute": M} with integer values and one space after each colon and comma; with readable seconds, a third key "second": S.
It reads {"hour": 7, "minute": 24}
